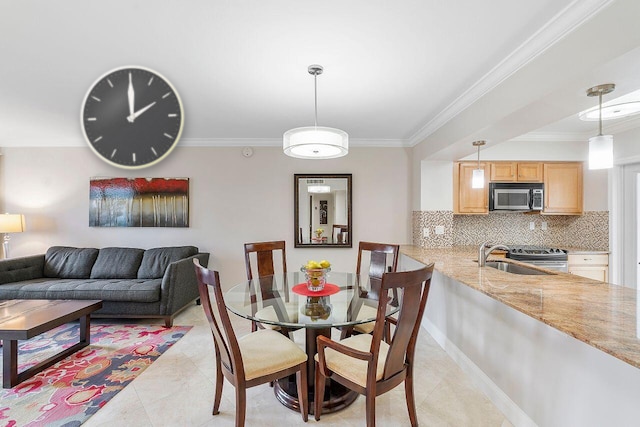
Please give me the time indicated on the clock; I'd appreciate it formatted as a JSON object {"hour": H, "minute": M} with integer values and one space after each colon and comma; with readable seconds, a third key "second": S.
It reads {"hour": 2, "minute": 0}
